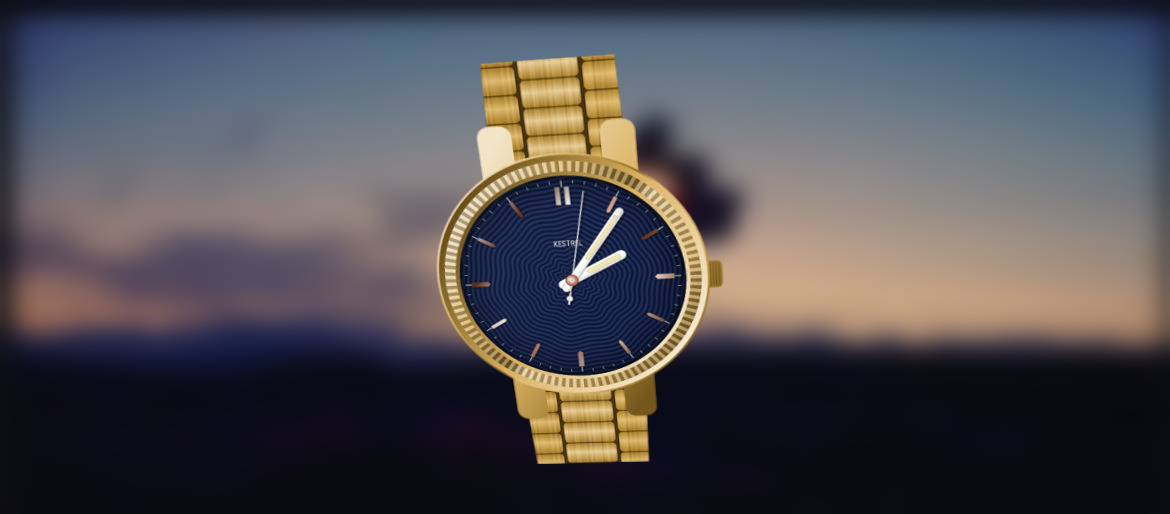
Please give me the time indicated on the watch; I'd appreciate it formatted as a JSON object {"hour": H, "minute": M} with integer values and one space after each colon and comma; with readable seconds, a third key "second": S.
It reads {"hour": 2, "minute": 6, "second": 2}
